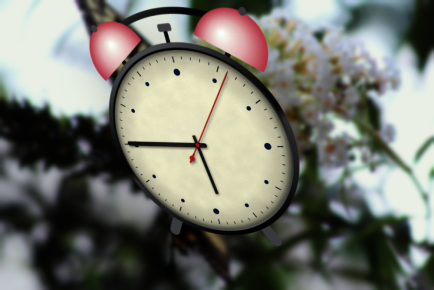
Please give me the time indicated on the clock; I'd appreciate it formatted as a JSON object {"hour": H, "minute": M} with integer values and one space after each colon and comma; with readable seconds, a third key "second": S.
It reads {"hour": 5, "minute": 45, "second": 6}
